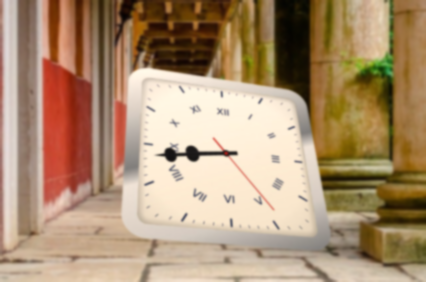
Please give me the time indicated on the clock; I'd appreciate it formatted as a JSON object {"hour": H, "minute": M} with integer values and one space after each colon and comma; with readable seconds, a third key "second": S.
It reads {"hour": 8, "minute": 43, "second": 24}
